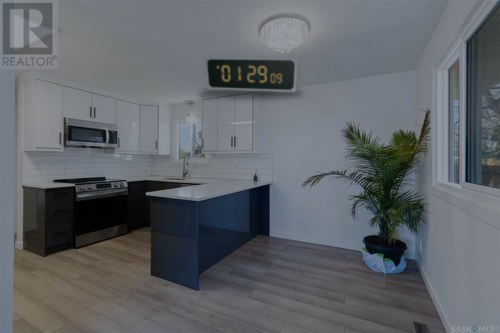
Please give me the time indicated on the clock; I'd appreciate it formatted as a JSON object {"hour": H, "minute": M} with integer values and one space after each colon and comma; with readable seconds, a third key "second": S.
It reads {"hour": 1, "minute": 29}
